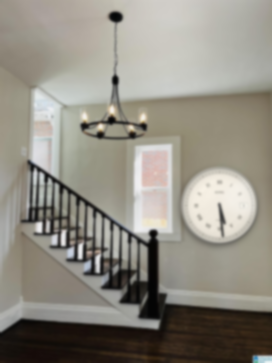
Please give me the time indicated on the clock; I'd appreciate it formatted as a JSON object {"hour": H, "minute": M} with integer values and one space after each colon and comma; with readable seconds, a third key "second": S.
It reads {"hour": 5, "minute": 29}
